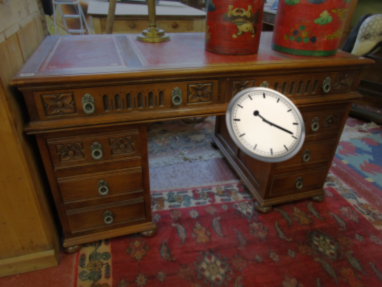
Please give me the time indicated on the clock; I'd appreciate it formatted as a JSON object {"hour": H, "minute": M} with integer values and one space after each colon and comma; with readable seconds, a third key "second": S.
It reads {"hour": 10, "minute": 19}
